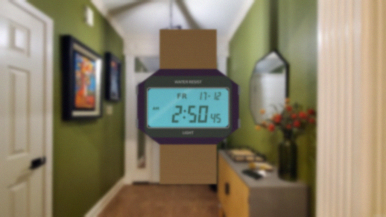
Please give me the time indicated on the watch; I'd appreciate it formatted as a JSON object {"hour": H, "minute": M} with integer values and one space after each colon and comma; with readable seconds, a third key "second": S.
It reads {"hour": 2, "minute": 50}
